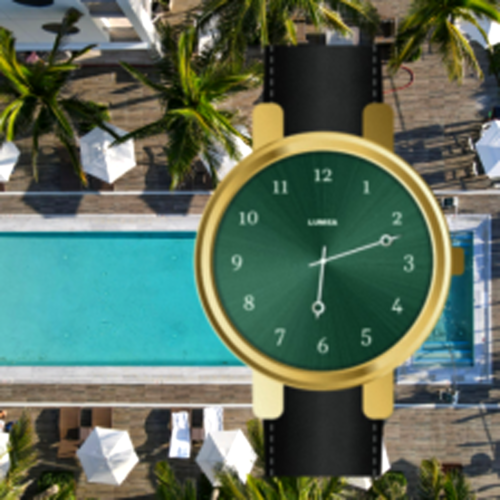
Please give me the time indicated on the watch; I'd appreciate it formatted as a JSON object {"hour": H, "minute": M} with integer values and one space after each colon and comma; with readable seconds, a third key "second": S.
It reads {"hour": 6, "minute": 12}
